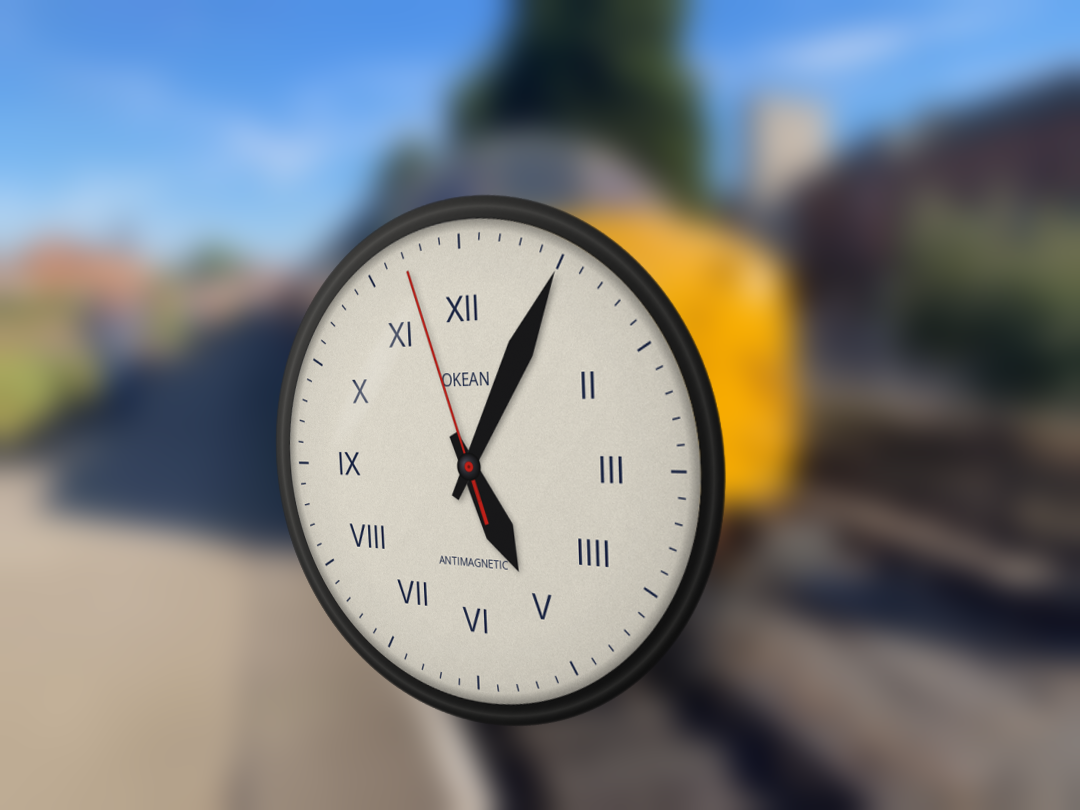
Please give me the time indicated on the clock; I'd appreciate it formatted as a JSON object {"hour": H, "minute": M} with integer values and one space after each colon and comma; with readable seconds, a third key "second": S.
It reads {"hour": 5, "minute": 4, "second": 57}
